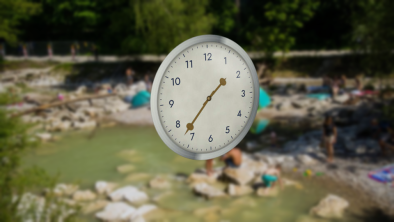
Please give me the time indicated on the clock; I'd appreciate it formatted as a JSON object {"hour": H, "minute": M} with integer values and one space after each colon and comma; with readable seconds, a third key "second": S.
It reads {"hour": 1, "minute": 37}
